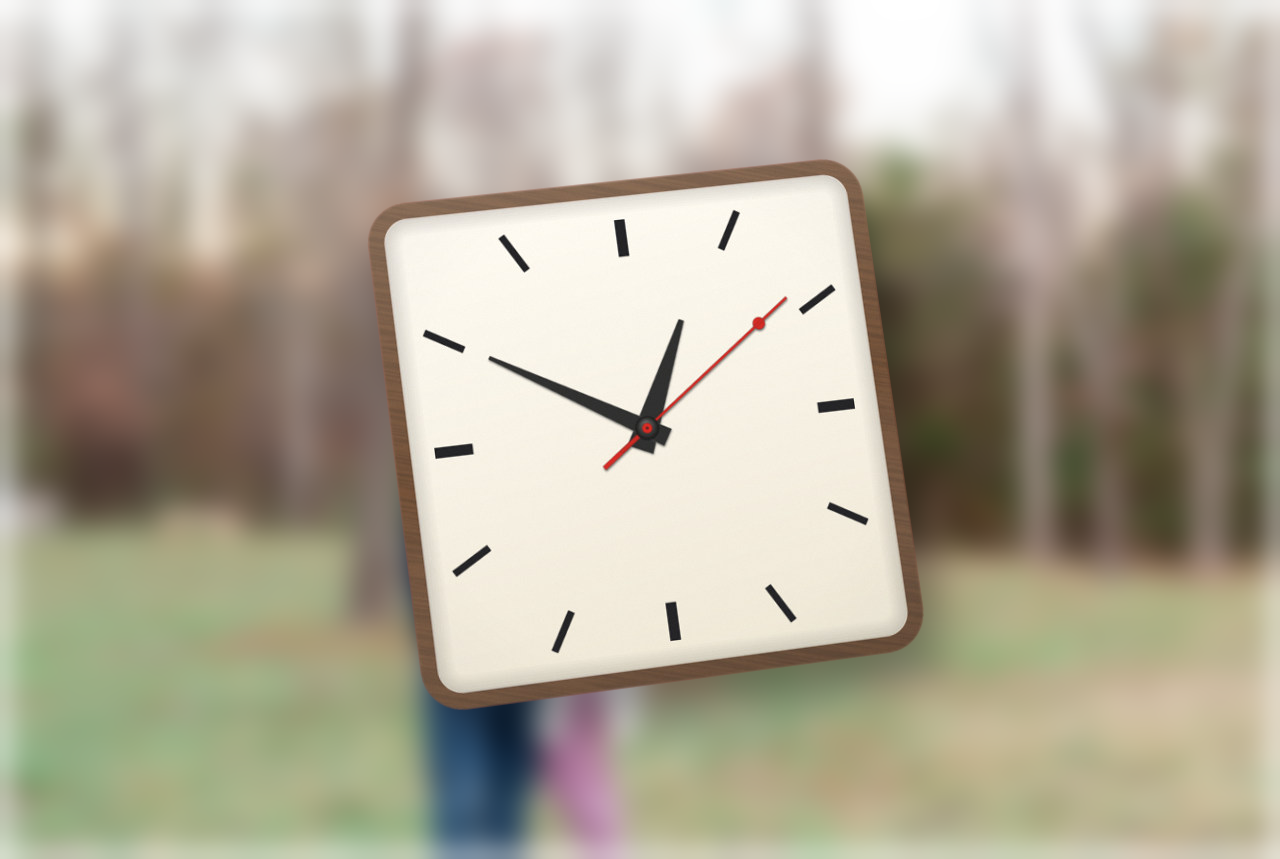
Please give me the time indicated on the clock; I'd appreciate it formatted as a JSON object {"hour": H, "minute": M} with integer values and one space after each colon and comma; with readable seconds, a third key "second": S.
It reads {"hour": 12, "minute": 50, "second": 9}
